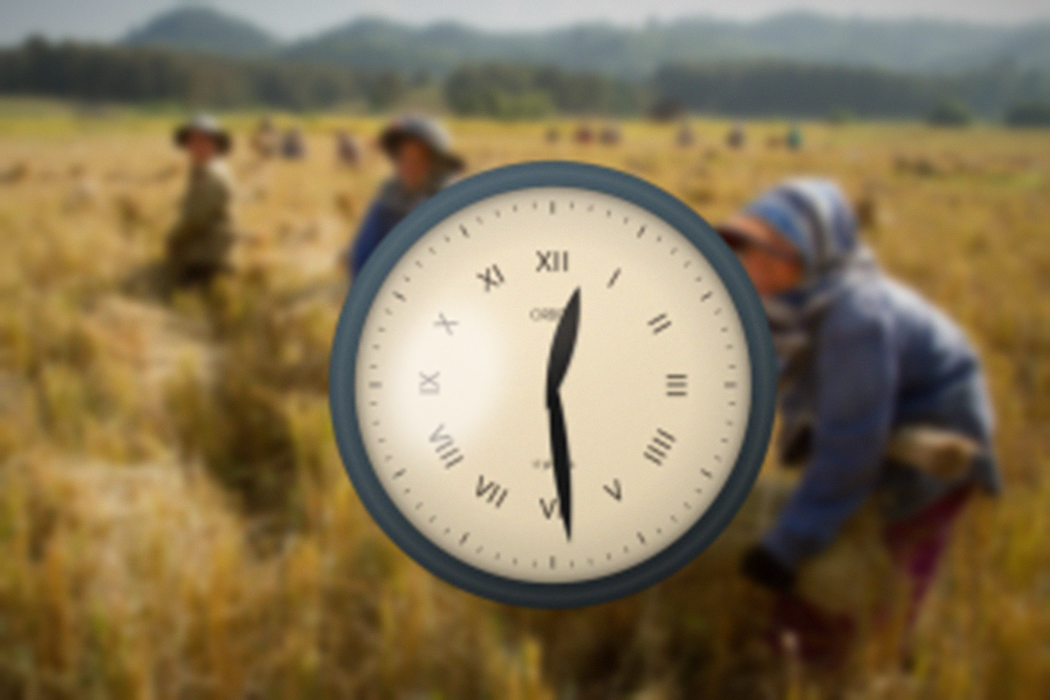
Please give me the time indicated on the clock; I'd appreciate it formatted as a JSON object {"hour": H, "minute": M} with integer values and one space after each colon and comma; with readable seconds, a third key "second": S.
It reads {"hour": 12, "minute": 29}
